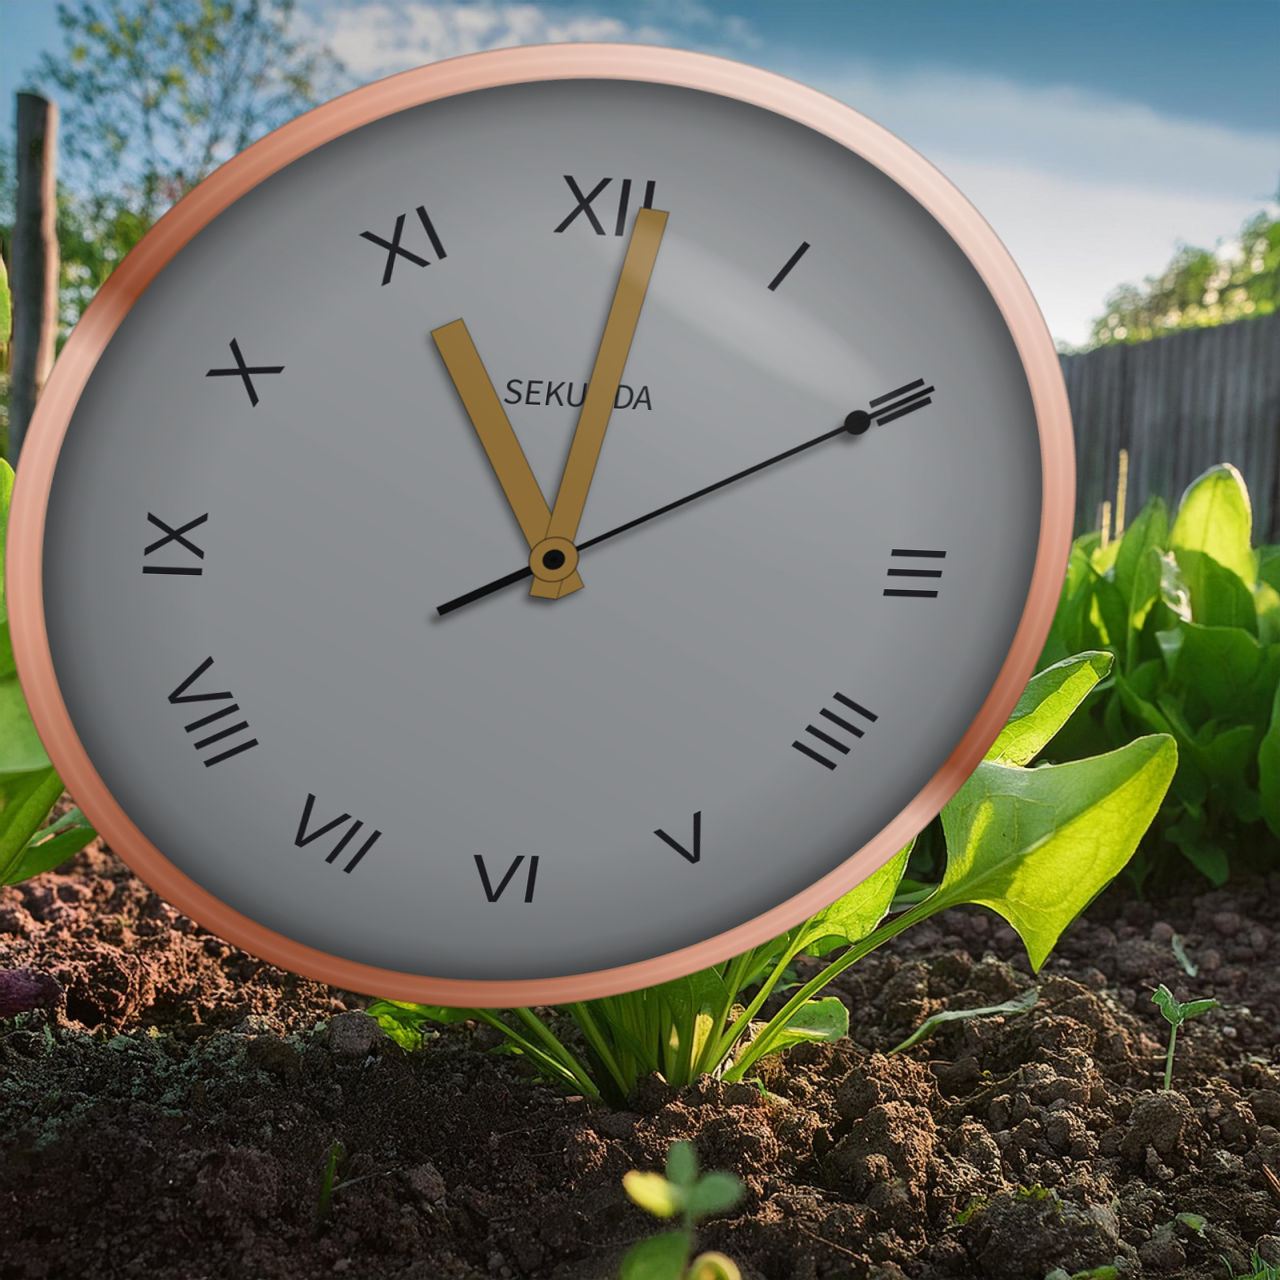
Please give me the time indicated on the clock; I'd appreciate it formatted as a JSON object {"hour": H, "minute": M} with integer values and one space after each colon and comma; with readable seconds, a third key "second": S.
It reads {"hour": 11, "minute": 1, "second": 10}
